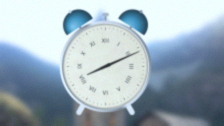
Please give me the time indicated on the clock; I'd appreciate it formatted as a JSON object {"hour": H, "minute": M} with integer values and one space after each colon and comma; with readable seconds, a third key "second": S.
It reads {"hour": 8, "minute": 11}
